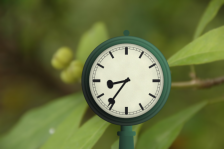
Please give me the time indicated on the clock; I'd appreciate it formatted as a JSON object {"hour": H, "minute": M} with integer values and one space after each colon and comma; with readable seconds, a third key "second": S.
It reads {"hour": 8, "minute": 36}
